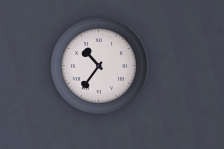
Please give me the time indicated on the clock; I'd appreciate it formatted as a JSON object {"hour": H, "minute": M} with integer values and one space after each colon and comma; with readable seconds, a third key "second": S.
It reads {"hour": 10, "minute": 36}
